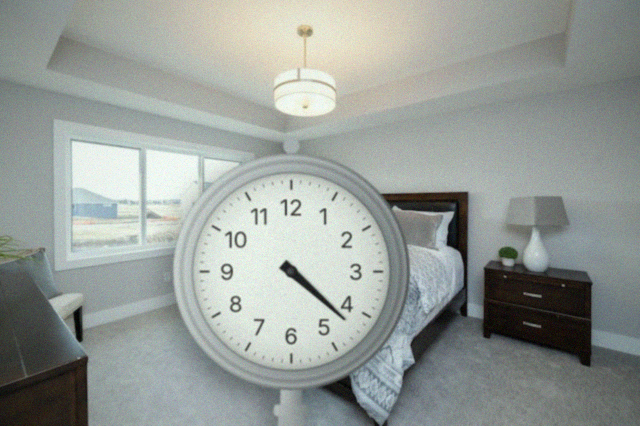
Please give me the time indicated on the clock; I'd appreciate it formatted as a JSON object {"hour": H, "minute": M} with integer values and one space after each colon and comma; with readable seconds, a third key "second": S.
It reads {"hour": 4, "minute": 22}
